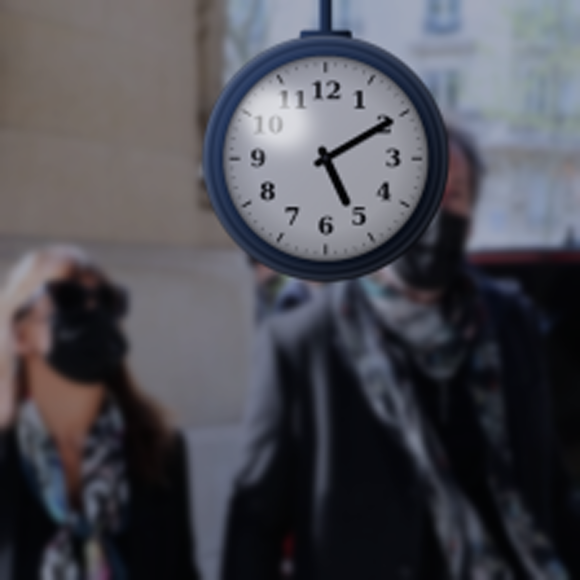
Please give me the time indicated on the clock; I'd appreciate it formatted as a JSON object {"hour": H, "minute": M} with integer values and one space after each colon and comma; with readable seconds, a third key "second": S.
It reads {"hour": 5, "minute": 10}
